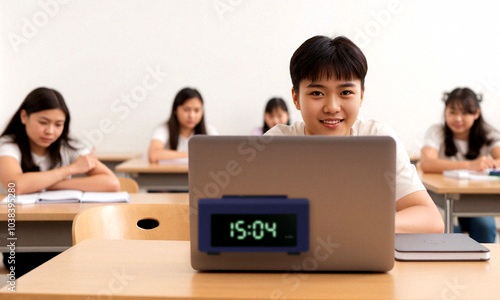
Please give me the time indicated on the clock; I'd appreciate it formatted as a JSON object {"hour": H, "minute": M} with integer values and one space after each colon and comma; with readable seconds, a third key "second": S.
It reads {"hour": 15, "minute": 4}
